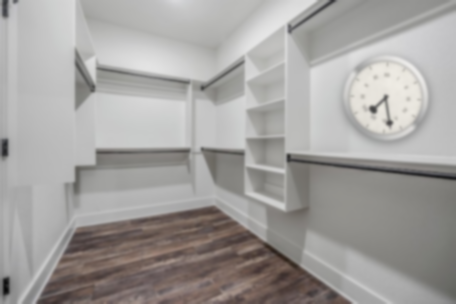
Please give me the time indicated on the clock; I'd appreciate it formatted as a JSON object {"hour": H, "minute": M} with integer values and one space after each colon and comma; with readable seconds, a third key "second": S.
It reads {"hour": 7, "minute": 28}
